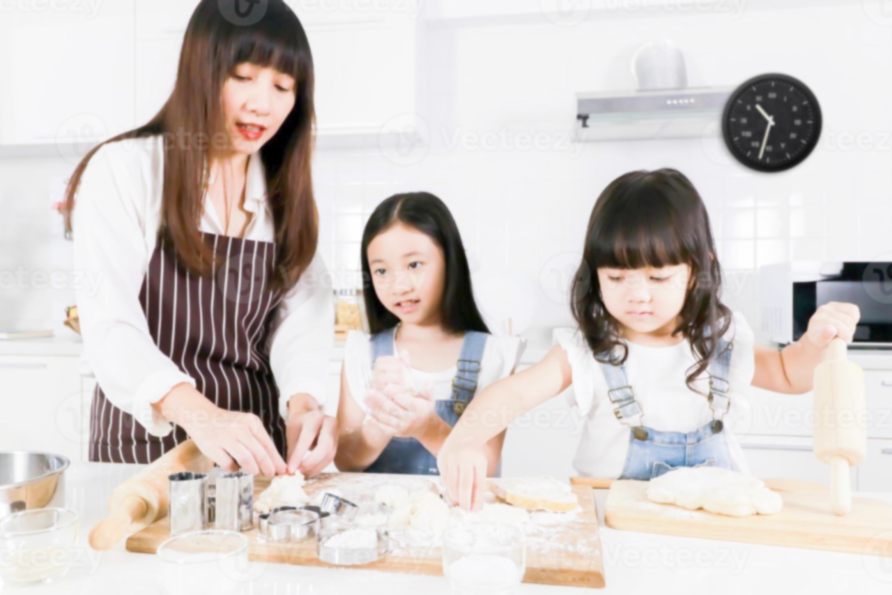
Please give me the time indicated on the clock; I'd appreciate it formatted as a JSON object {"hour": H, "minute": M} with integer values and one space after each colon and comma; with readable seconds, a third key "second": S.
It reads {"hour": 10, "minute": 32}
